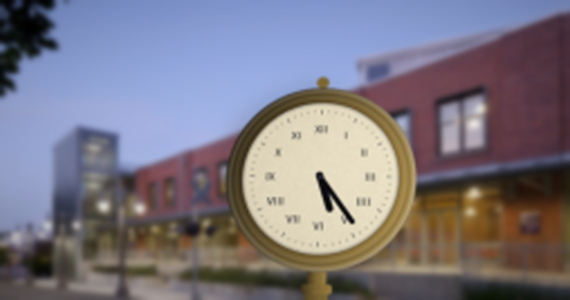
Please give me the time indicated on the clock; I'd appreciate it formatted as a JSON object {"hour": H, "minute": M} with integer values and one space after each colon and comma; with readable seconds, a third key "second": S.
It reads {"hour": 5, "minute": 24}
